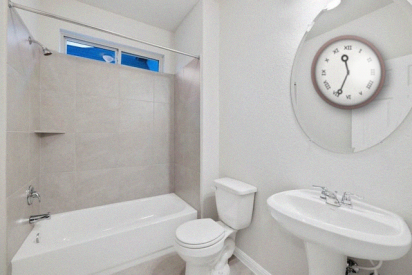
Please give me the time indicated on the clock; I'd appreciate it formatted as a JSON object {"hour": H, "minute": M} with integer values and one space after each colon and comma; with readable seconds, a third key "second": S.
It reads {"hour": 11, "minute": 34}
